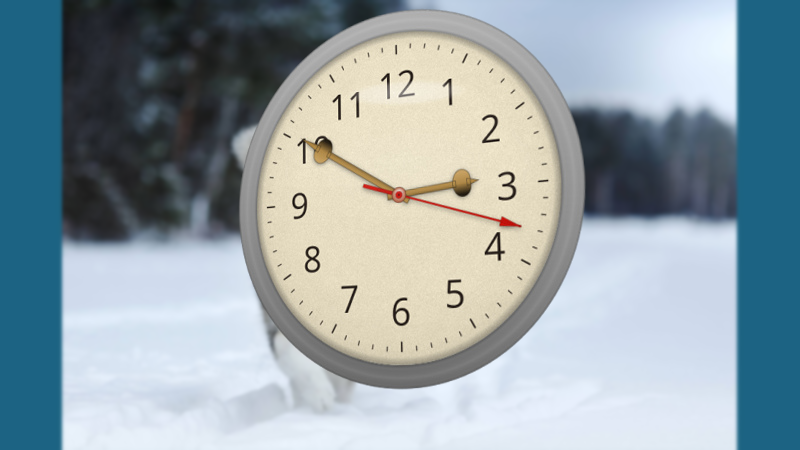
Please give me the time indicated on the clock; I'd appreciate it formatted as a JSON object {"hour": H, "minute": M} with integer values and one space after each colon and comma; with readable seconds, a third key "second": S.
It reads {"hour": 2, "minute": 50, "second": 18}
